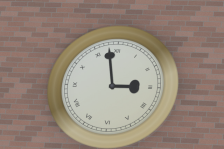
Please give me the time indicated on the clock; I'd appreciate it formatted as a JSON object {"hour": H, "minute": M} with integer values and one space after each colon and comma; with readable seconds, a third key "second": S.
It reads {"hour": 2, "minute": 58}
